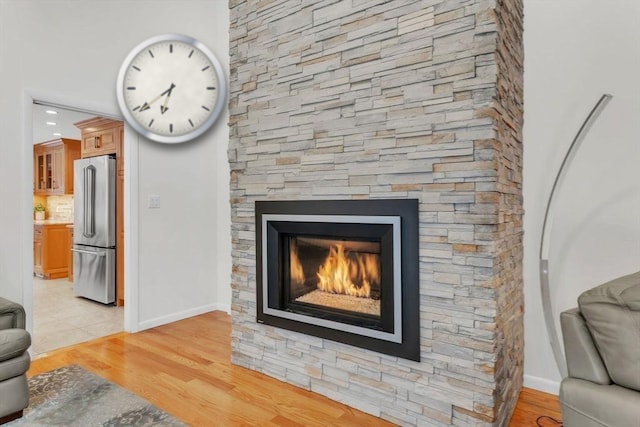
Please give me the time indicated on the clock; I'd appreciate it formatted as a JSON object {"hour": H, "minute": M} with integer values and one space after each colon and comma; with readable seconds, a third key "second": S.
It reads {"hour": 6, "minute": 39}
